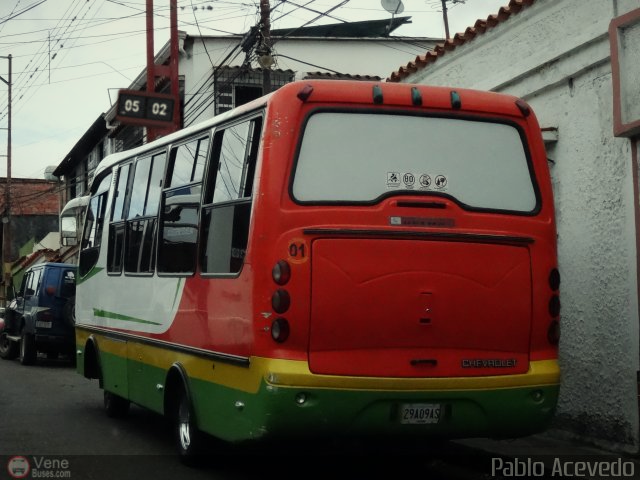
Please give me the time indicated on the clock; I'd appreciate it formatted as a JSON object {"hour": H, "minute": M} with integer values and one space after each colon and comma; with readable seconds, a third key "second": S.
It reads {"hour": 5, "minute": 2}
